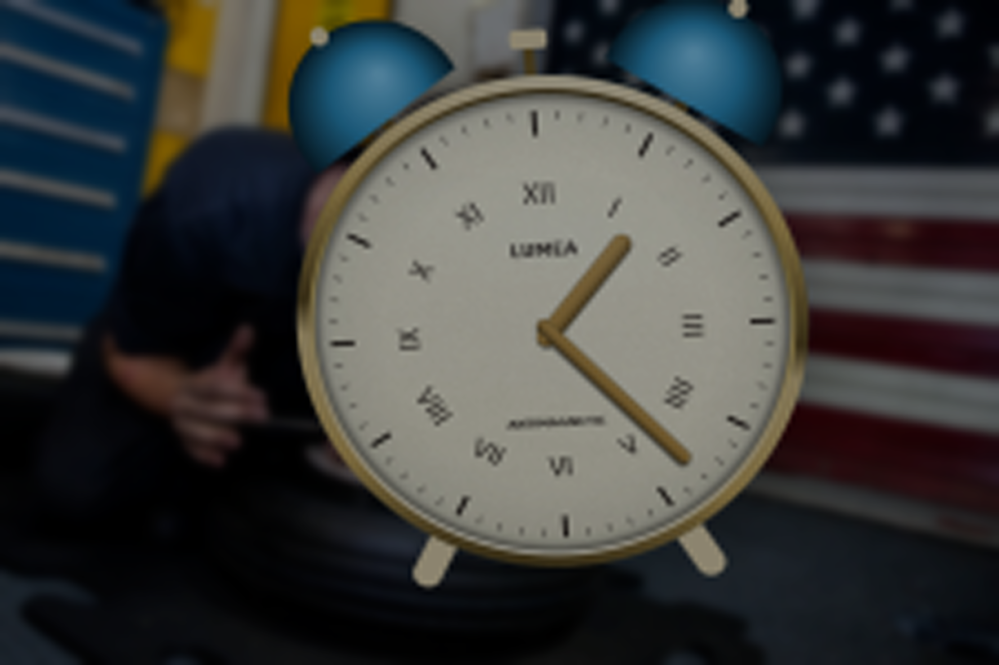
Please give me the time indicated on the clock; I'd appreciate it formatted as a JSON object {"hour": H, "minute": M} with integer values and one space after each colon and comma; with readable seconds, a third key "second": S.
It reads {"hour": 1, "minute": 23}
